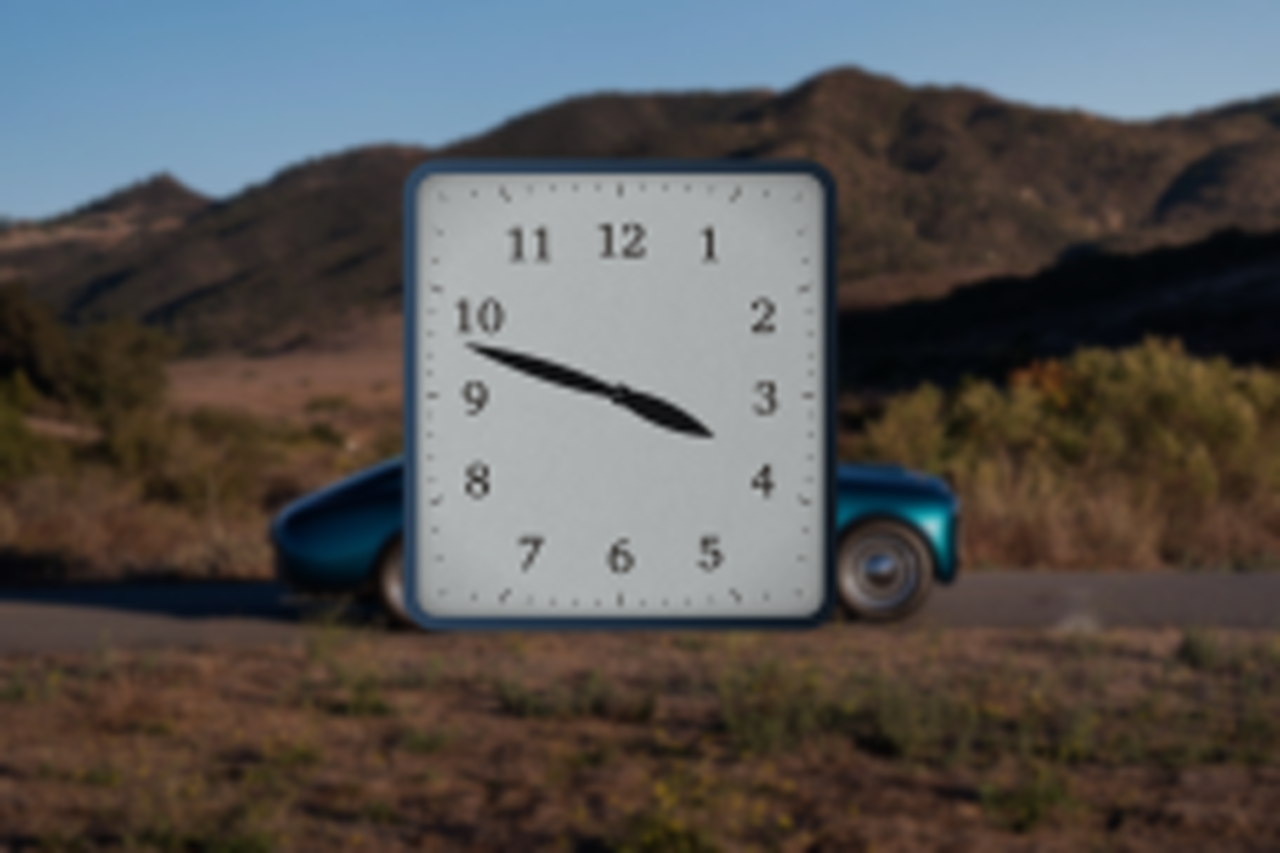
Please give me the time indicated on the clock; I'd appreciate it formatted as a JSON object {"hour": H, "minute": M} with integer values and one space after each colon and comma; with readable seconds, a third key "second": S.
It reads {"hour": 3, "minute": 48}
